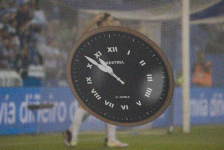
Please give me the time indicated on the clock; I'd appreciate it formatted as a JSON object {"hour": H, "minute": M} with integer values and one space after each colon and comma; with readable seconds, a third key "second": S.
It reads {"hour": 10, "minute": 52}
